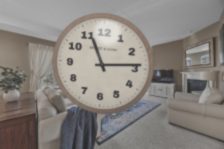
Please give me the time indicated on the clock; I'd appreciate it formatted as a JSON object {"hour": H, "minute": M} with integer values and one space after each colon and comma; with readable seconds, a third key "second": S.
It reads {"hour": 11, "minute": 14}
